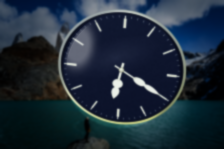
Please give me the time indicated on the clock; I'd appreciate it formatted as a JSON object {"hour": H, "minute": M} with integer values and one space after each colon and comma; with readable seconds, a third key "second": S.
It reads {"hour": 6, "minute": 20}
